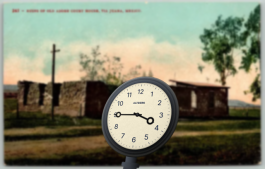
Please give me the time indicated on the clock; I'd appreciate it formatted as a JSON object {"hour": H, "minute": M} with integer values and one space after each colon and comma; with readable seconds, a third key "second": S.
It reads {"hour": 3, "minute": 45}
